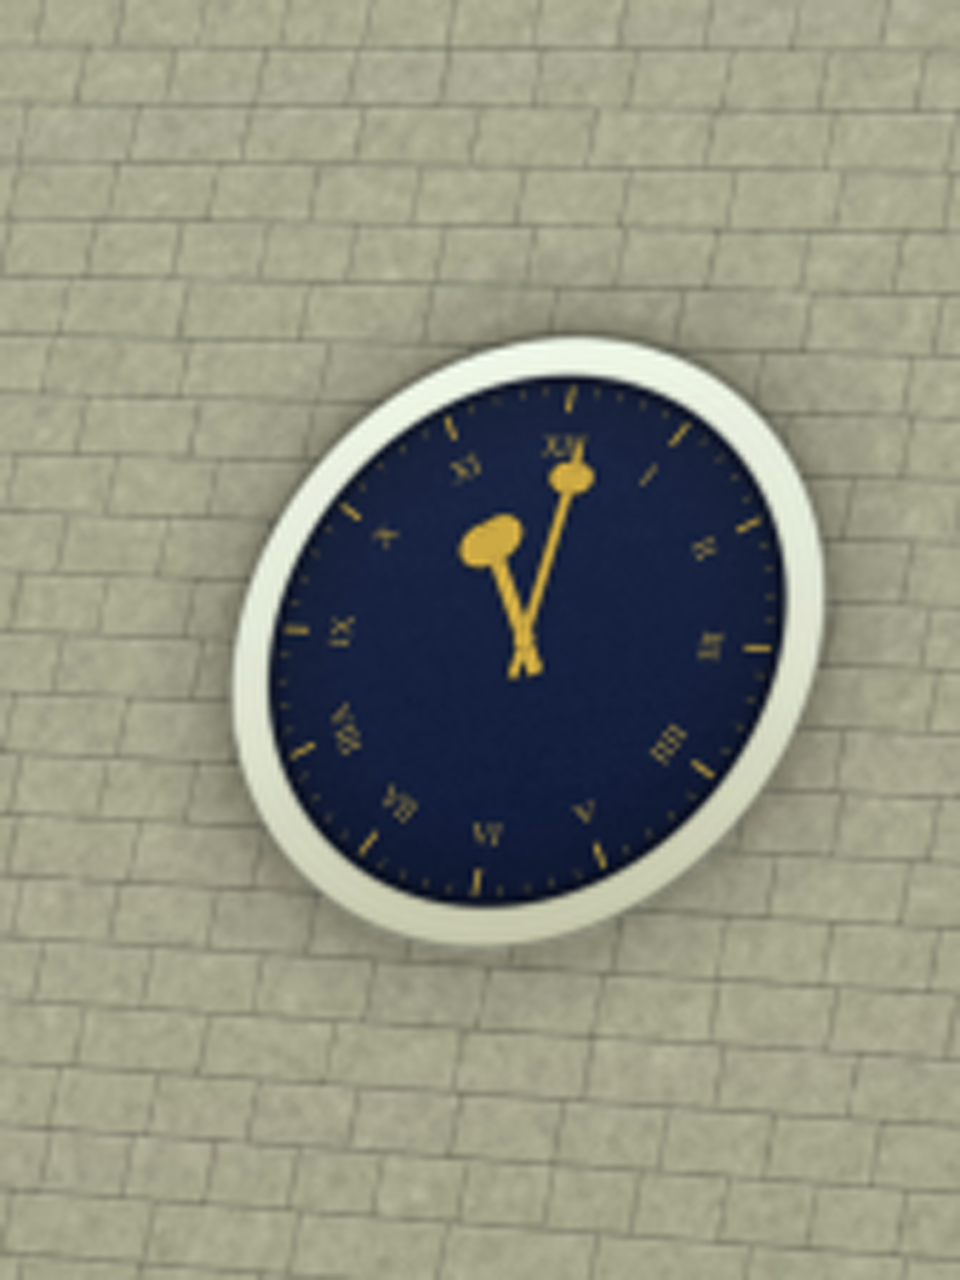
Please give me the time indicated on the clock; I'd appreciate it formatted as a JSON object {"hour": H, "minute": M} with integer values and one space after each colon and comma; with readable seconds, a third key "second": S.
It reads {"hour": 11, "minute": 1}
